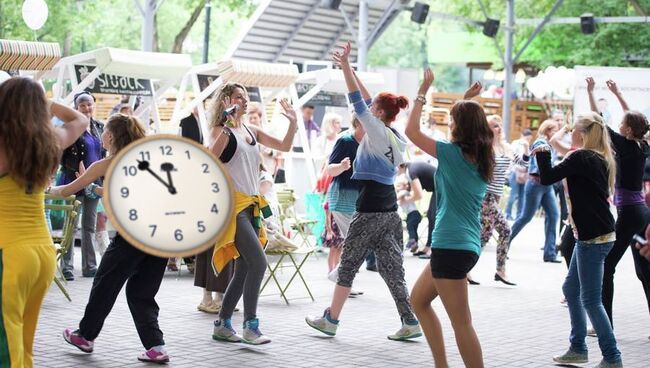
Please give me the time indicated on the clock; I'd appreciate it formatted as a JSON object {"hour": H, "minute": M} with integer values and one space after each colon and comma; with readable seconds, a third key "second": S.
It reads {"hour": 11, "minute": 53}
